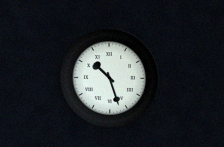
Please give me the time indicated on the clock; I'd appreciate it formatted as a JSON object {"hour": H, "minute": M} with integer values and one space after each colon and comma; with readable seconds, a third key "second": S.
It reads {"hour": 10, "minute": 27}
